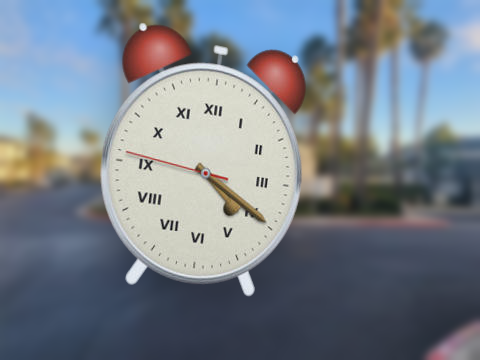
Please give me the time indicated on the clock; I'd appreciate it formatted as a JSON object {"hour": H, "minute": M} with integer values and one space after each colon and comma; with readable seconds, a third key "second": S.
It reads {"hour": 4, "minute": 19, "second": 46}
